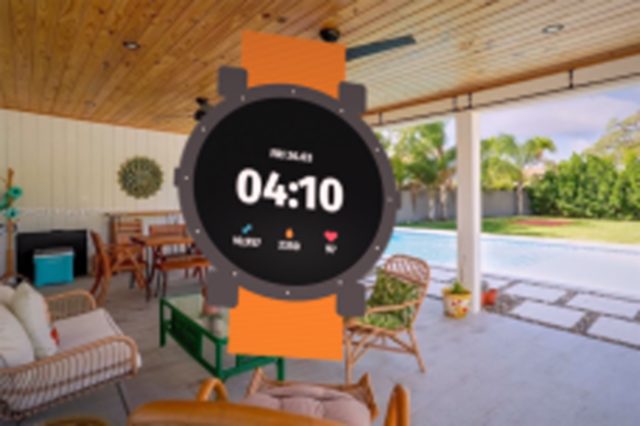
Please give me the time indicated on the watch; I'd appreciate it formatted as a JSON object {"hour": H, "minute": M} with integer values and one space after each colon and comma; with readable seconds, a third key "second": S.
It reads {"hour": 4, "minute": 10}
